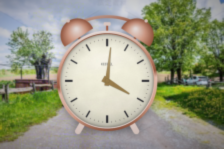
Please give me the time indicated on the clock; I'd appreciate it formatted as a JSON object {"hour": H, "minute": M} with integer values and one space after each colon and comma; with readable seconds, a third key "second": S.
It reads {"hour": 4, "minute": 1}
